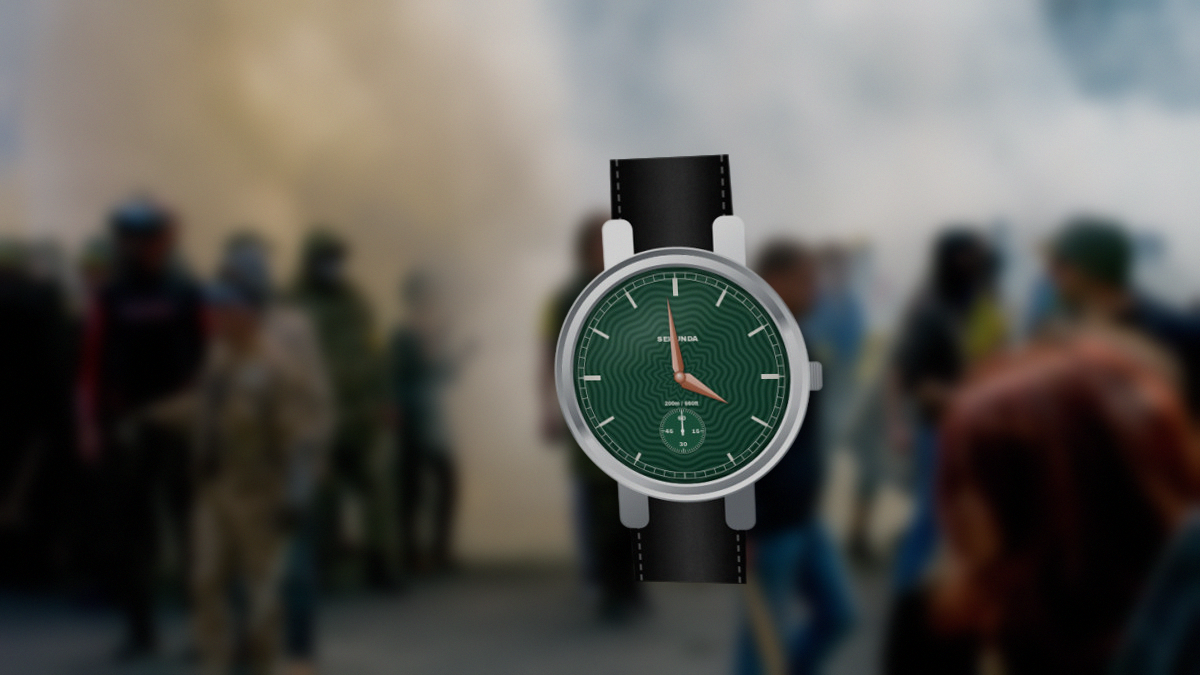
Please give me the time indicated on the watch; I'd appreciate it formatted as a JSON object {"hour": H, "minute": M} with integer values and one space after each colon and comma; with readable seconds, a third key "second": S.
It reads {"hour": 3, "minute": 59}
